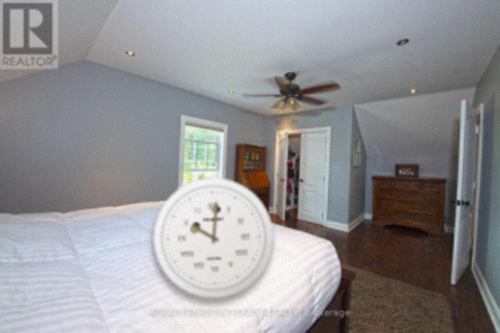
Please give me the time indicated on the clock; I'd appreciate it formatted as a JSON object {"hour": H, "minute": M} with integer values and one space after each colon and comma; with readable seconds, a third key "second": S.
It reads {"hour": 10, "minute": 1}
